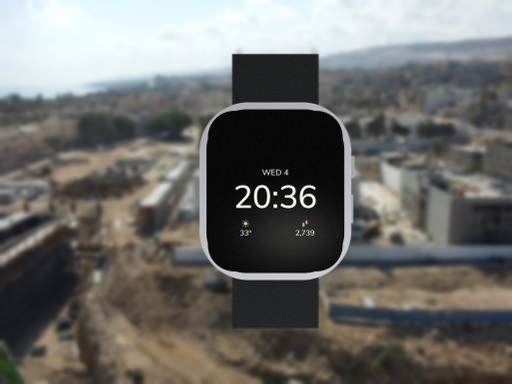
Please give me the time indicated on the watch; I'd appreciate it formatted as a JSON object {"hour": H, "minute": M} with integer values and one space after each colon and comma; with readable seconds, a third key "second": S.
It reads {"hour": 20, "minute": 36}
